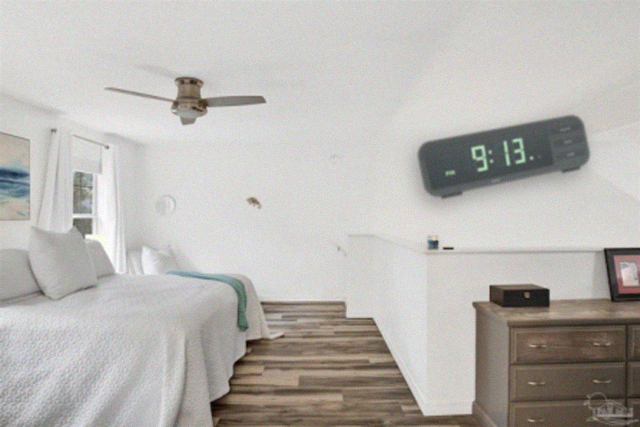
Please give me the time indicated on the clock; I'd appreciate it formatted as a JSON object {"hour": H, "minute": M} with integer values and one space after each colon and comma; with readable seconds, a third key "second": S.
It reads {"hour": 9, "minute": 13}
